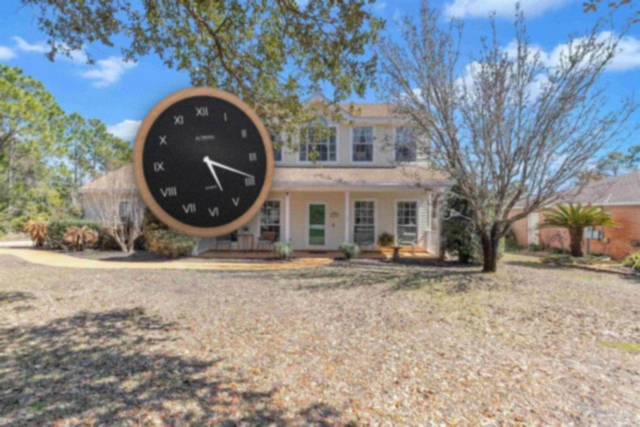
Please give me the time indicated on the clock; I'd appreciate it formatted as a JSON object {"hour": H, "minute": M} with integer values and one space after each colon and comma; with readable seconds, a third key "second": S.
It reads {"hour": 5, "minute": 19}
